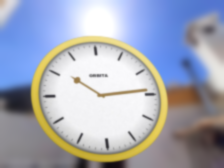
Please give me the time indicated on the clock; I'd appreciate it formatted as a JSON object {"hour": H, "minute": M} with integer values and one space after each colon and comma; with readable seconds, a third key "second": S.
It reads {"hour": 10, "minute": 14}
